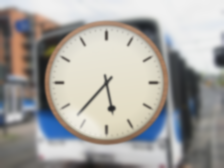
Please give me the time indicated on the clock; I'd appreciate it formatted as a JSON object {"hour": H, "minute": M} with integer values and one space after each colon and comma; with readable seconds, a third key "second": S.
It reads {"hour": 5, "minute": 37}
